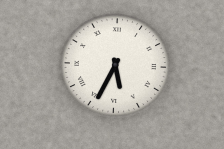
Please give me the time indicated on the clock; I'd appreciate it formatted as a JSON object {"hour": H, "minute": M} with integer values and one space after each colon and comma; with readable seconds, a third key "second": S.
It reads {"hour": 5, "minute": 34}
